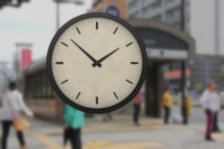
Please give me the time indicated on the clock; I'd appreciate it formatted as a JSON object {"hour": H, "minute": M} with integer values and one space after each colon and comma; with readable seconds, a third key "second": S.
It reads {"hour": 1, "minute": 52}
